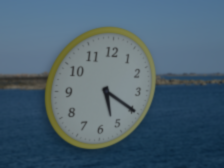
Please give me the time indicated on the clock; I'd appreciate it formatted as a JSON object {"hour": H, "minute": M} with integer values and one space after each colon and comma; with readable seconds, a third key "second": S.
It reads {"hour": 5, "minute": 20}
